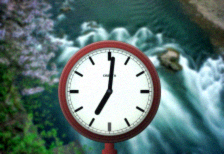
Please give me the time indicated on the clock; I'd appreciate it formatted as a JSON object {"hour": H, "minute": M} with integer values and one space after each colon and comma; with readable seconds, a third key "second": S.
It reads {"hour": 7, "minute": 1}
